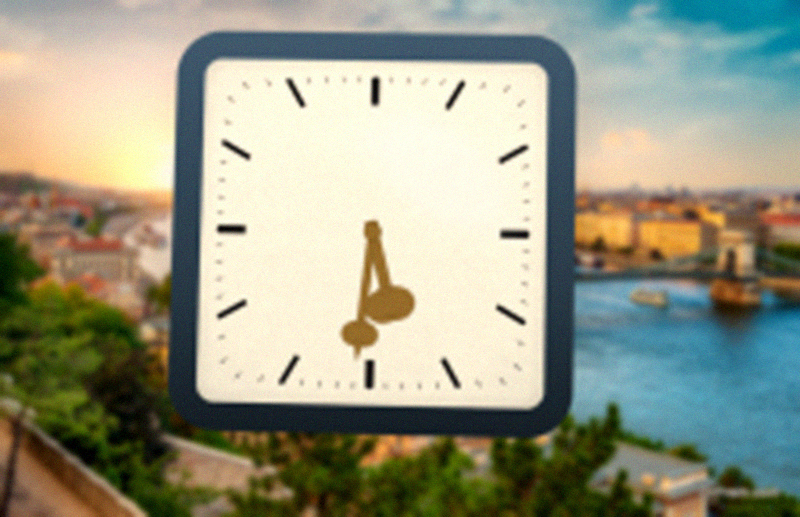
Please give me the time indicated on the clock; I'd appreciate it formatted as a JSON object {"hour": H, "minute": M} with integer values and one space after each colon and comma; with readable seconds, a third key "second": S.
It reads {"hour": 5, "minute": 31}
